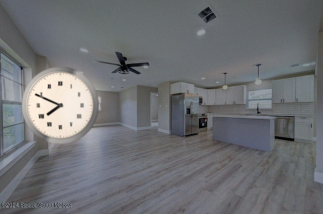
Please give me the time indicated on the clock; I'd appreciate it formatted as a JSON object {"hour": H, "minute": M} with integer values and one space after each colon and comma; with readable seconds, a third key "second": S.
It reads {"hour": 7, "minute": 49}
